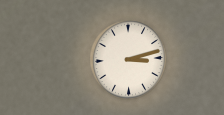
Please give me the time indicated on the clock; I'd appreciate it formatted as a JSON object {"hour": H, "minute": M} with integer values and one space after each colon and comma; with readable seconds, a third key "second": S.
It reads {"hour": 3, "minute": 13}
